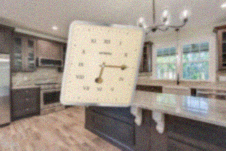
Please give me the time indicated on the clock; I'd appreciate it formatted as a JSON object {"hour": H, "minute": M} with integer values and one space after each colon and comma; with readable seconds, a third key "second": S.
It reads {"hour": 6, "minute": 15}
